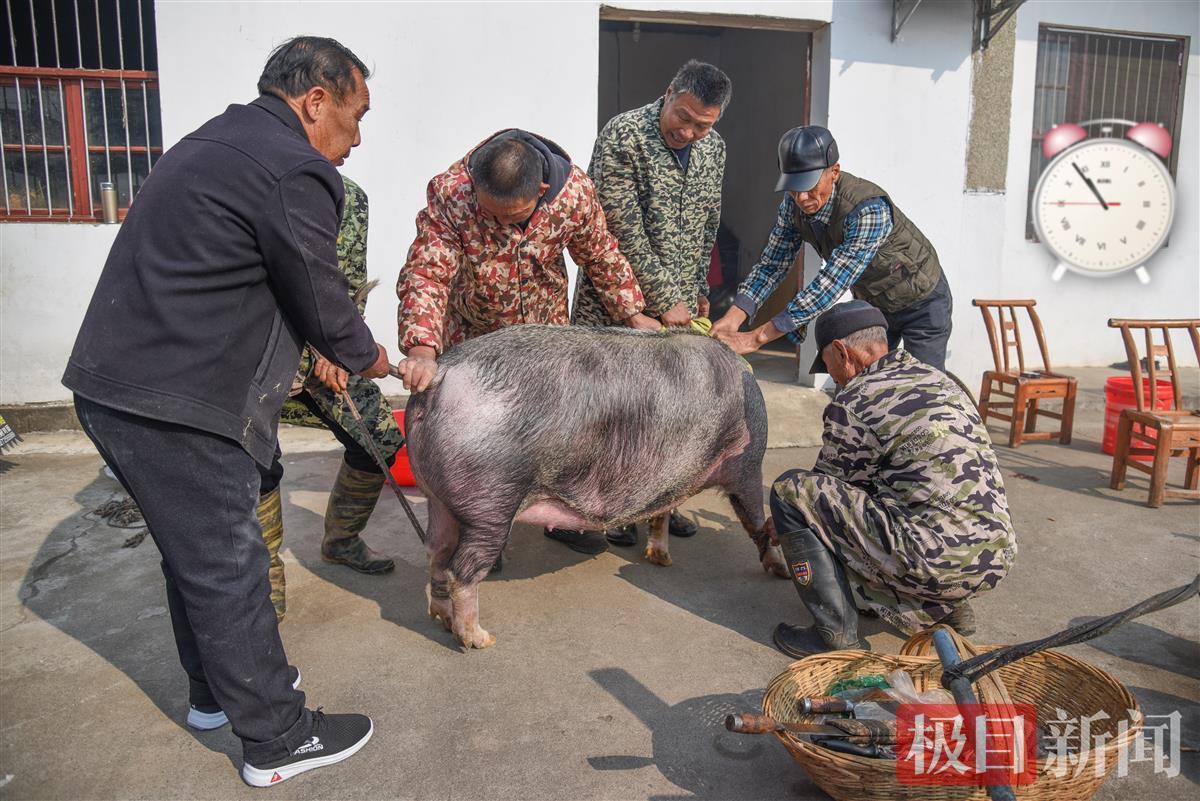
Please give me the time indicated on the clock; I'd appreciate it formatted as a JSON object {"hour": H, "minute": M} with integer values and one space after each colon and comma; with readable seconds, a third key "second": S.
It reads {"hour": 10, "minute": 53, "second": 45}
